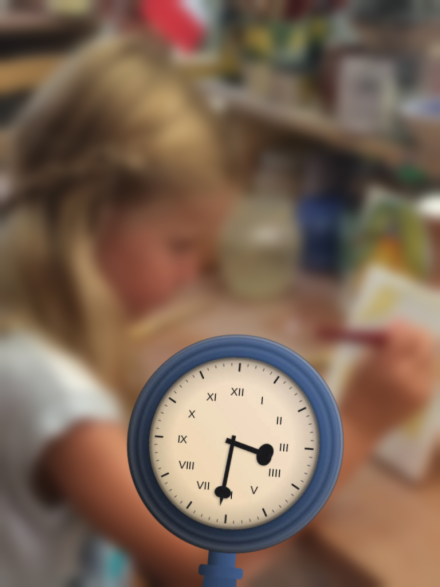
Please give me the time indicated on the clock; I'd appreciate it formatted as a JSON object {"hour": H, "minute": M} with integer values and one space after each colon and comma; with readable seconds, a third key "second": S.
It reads {"hour": 3, "minute": 31}
